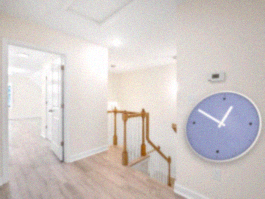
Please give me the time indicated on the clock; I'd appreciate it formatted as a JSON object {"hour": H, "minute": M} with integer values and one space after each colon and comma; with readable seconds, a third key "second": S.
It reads {"hour": 12, "minute": 50}
